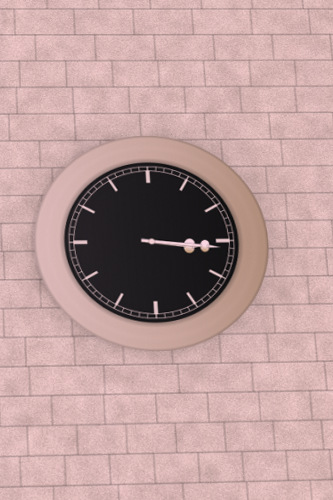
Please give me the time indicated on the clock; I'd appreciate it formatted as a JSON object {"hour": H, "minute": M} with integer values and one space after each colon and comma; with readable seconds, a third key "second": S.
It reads {"hour": 3, "minute": 16}
